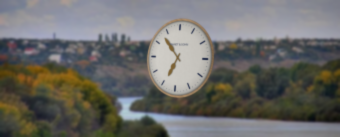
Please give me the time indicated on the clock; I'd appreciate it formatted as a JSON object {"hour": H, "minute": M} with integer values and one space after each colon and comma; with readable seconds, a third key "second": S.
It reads {"hour": 6, "minute": 53}
